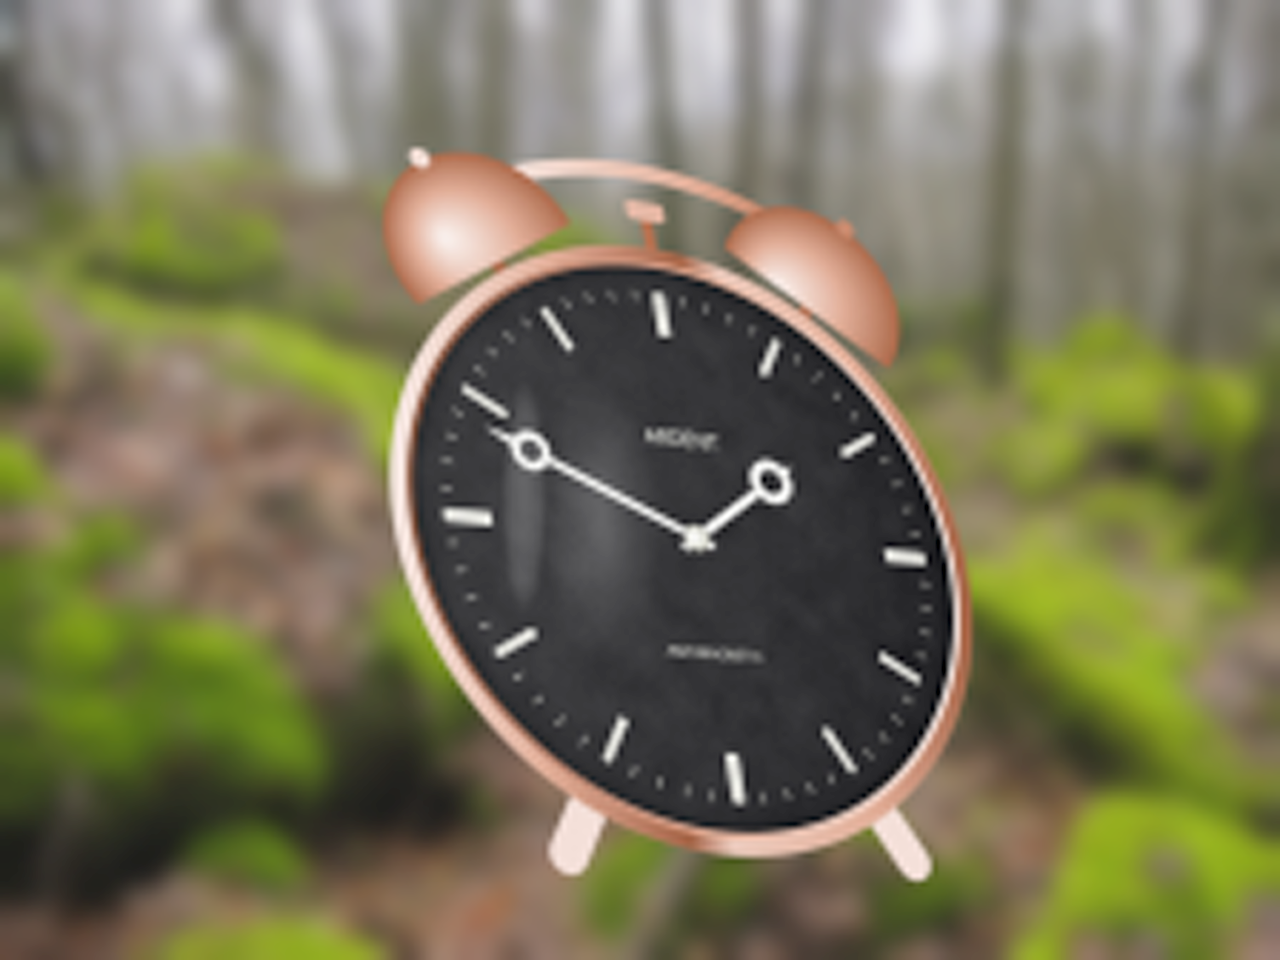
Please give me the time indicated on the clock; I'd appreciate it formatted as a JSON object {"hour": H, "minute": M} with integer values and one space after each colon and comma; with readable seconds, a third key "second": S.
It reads {"hour": 1, "minute": 49}
